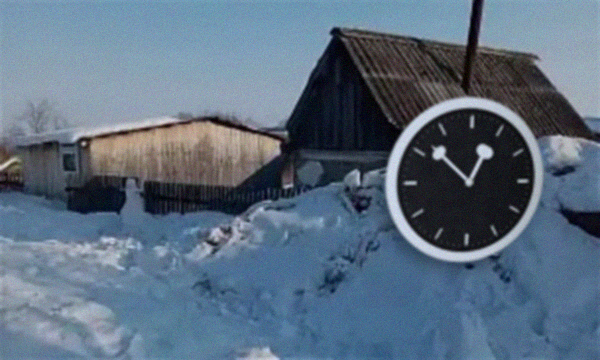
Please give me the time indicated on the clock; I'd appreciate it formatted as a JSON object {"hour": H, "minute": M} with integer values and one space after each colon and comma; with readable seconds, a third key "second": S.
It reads {"hour": 12, "minute": 52}
